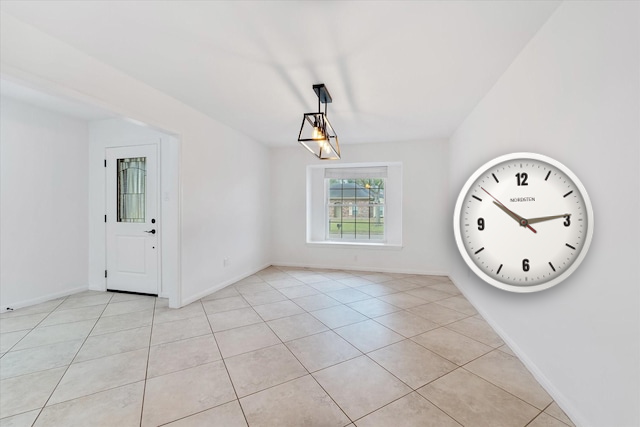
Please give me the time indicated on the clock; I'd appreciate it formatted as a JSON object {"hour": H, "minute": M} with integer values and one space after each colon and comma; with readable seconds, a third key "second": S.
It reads {"hour": 10, "minute": 13, "second": 52}
